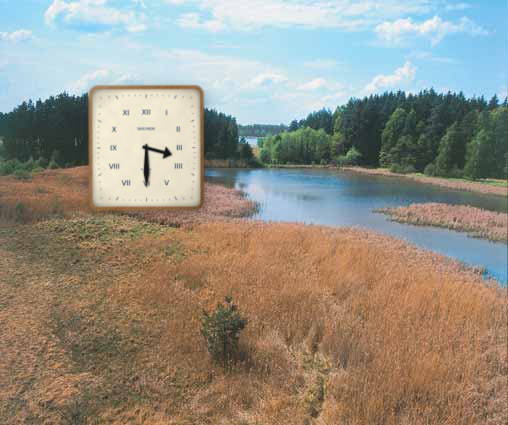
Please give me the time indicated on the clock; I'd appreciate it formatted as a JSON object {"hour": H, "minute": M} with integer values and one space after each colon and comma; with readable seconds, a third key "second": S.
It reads {"hour": 3, "minute": 30}
